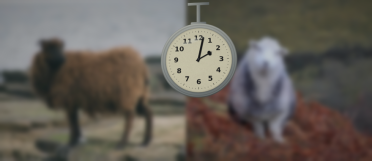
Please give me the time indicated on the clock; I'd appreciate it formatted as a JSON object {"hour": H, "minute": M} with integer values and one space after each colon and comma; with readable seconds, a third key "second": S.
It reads {"hour": 2, "minute": 2}
